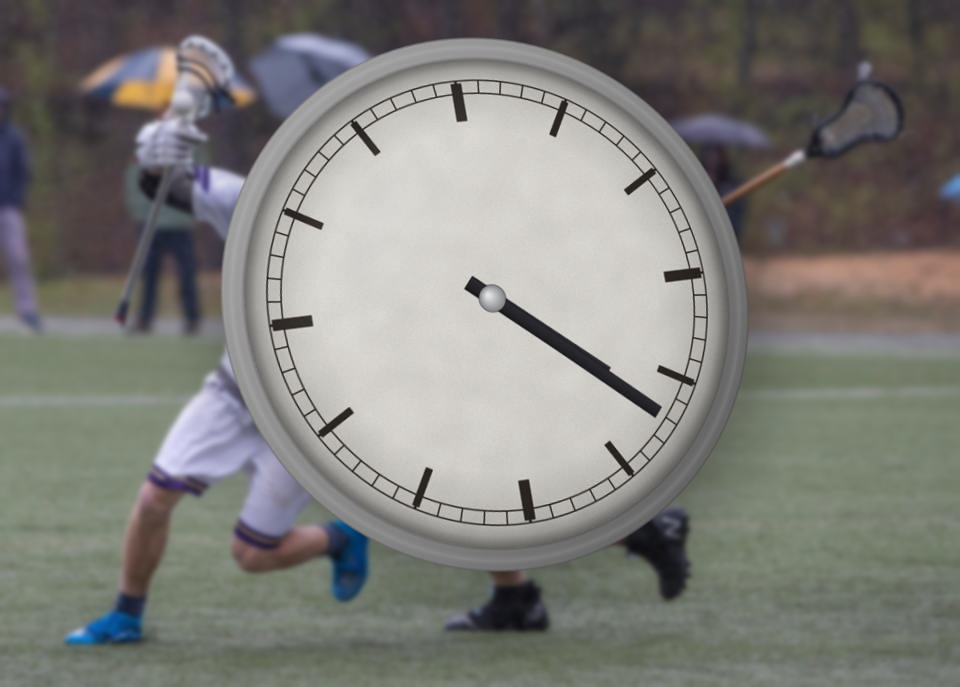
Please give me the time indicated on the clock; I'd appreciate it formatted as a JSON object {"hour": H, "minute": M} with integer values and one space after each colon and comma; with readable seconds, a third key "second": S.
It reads {"hour": 4, "minute": 22}
